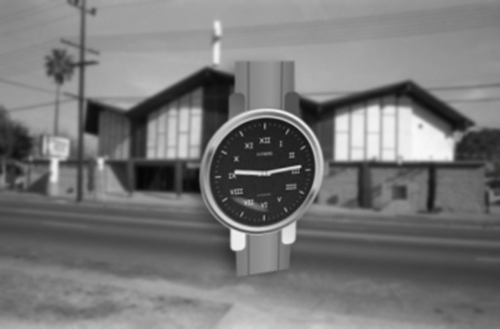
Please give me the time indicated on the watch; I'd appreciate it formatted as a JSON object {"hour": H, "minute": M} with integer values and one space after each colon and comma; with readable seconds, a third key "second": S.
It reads {"hour": 9, "minute": 14}
